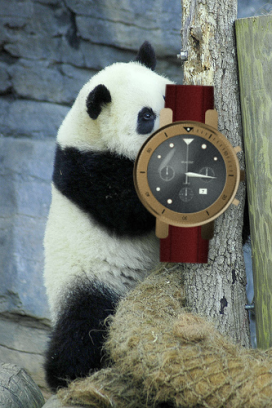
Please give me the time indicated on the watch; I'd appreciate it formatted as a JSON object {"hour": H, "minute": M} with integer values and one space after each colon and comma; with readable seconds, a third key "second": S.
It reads {"hour": 3, "minute": 16}
